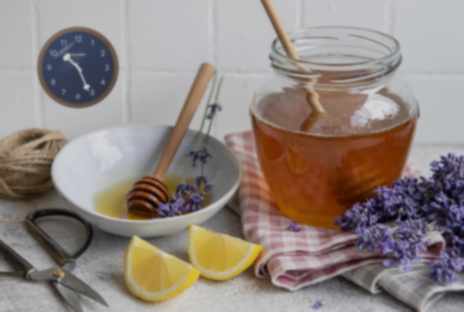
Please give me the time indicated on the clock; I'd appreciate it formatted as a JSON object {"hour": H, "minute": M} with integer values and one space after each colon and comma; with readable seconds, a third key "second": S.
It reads {"hour": 10, "minute": 26}
